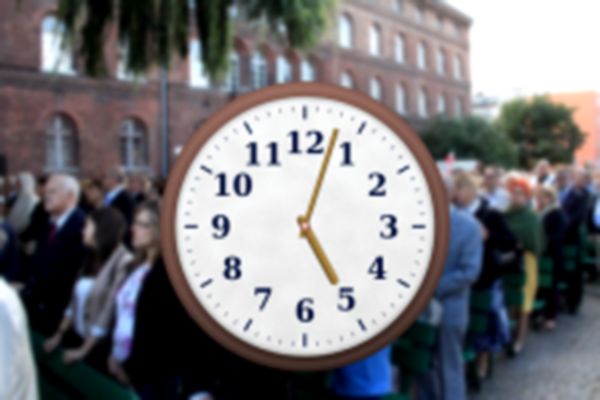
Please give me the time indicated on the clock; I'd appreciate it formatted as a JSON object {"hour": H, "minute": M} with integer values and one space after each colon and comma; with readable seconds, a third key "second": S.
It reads {"hour": 5, "minute": 3}
